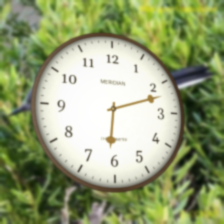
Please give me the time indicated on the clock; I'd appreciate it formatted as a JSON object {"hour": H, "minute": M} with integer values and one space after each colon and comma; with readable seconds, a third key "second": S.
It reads {"hour": 6, "minute": 12}
